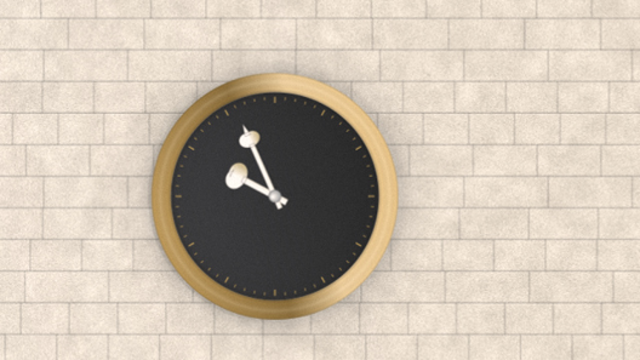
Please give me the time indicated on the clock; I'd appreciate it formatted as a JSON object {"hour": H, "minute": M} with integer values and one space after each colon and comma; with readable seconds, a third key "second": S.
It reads {"hour": 9, "minute": 56}
